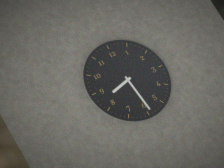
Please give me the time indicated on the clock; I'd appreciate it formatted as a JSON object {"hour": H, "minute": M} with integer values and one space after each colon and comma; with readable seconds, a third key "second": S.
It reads {"hour": 8, "minute": 29}
